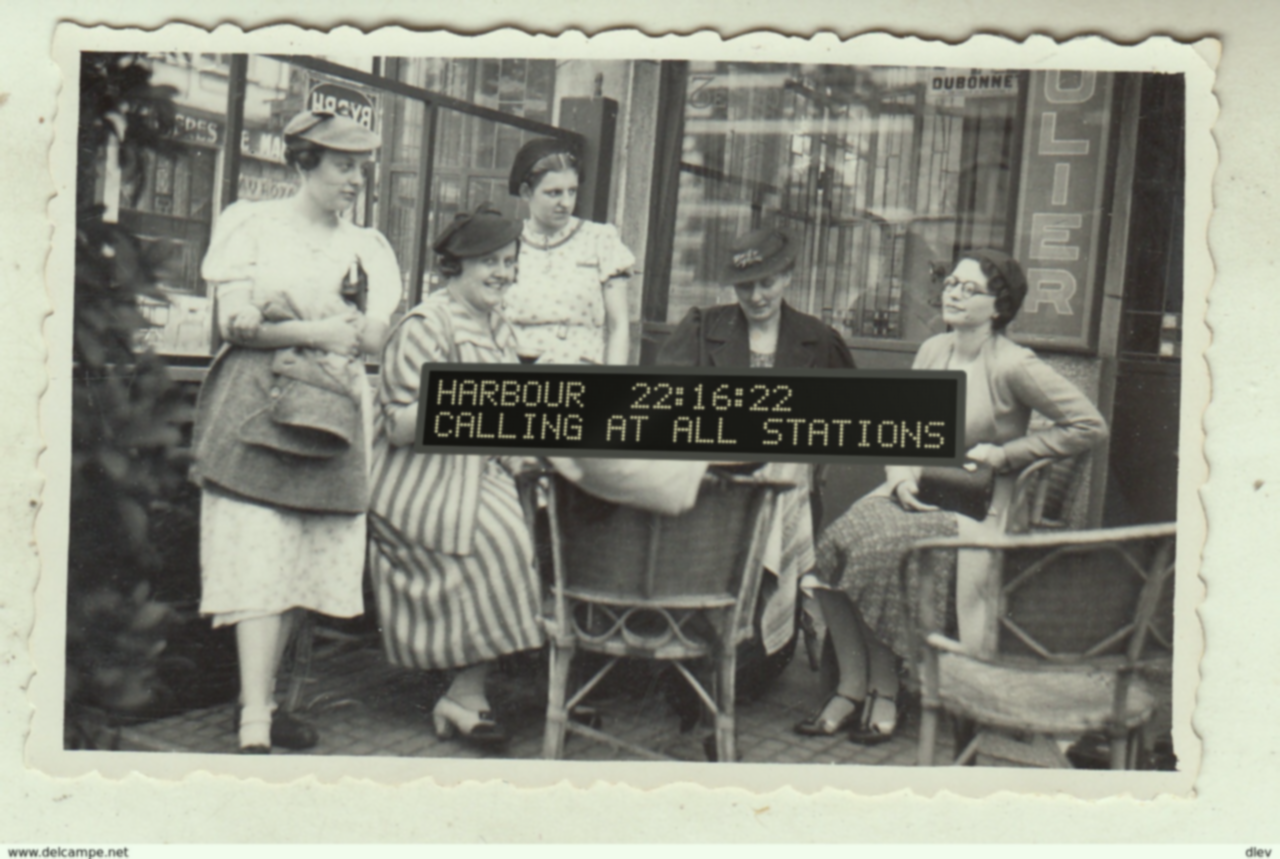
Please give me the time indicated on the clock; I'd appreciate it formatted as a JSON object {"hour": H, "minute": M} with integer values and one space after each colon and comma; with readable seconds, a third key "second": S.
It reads {"hour": 22, "minute": 16, "second": 22}
